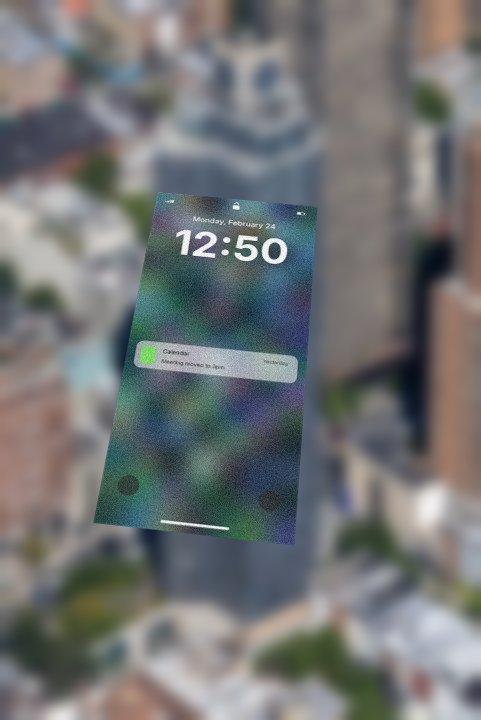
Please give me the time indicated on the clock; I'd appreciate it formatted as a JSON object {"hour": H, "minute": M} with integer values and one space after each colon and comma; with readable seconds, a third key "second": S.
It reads {"hour": 12, "minute": 50}
